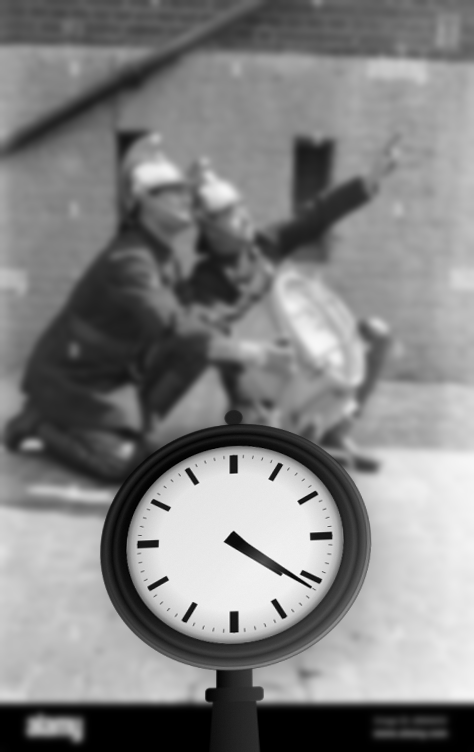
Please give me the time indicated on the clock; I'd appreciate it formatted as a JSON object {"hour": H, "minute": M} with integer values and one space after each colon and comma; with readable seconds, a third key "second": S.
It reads {"hour": 4, "minute": 21}
